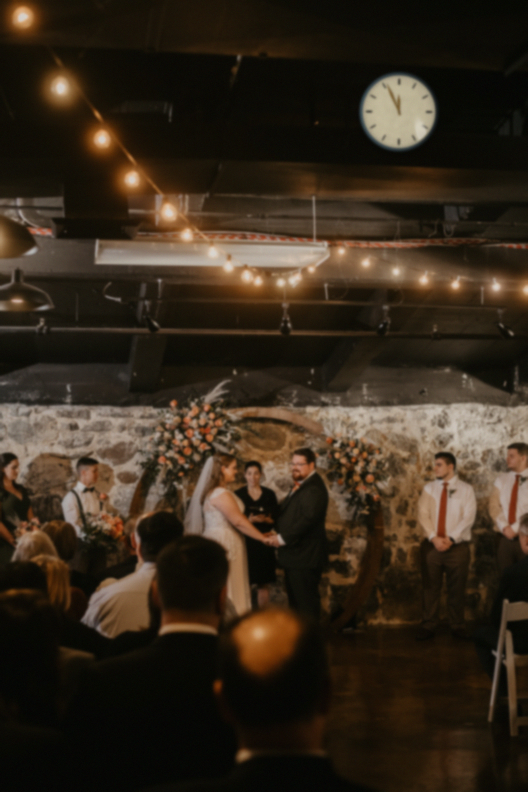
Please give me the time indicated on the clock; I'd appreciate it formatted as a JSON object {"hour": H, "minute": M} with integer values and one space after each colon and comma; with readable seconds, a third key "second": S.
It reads {"hour": 11, "minute": 56}
